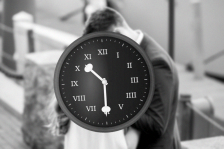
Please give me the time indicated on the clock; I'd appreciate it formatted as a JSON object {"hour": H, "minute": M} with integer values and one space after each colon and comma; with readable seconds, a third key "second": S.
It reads {"hour": 10, "minute": 30}
